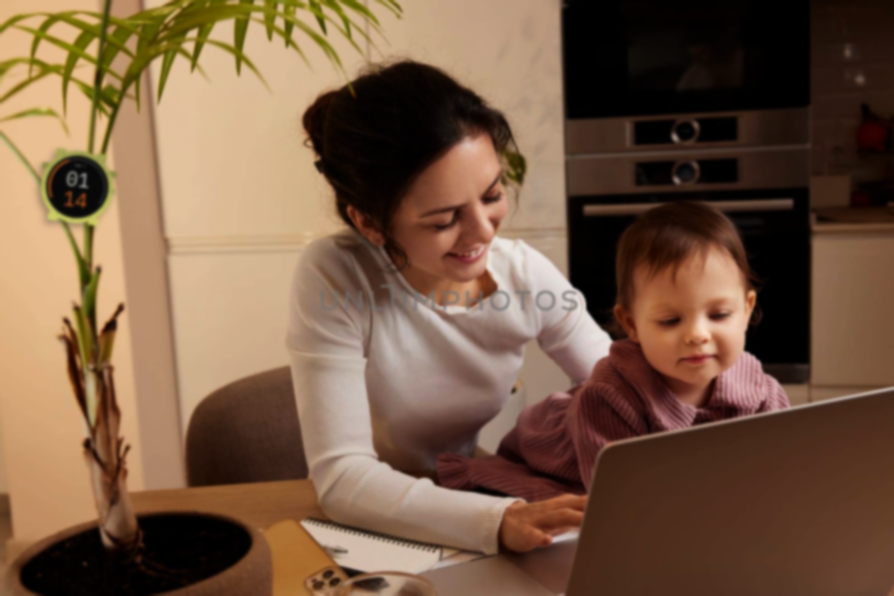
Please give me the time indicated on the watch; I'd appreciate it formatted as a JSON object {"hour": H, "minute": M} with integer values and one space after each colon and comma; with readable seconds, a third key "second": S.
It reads {"hour": 1, "minute": 14}
